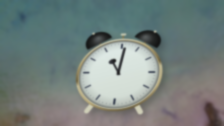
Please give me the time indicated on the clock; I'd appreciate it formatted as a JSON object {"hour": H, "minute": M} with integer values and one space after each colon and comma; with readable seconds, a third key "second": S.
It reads {"hour": 11, "minute": 1}
